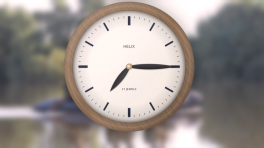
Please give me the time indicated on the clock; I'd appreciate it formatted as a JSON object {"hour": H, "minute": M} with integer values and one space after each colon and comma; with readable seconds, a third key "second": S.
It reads {"hour": 7, "minute": 15}
